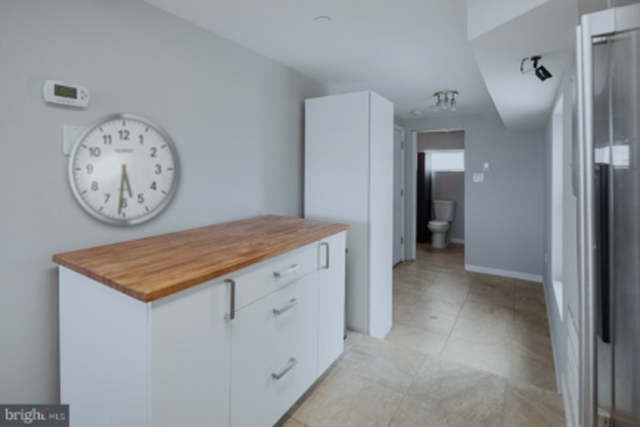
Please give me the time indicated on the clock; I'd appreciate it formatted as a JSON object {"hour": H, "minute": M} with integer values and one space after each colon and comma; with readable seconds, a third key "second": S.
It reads {"hour": 5, "minute": 31}
